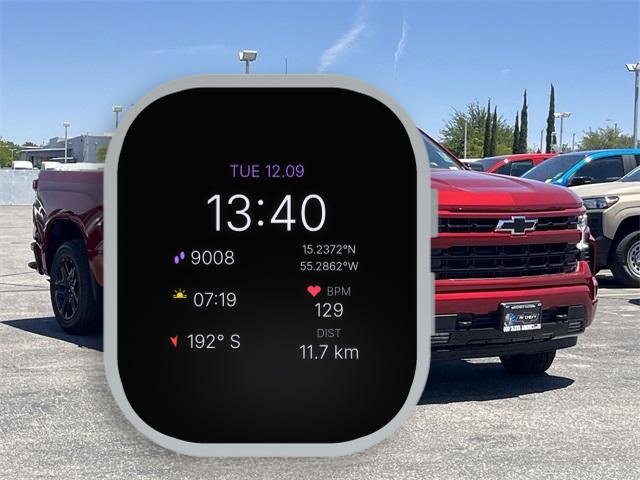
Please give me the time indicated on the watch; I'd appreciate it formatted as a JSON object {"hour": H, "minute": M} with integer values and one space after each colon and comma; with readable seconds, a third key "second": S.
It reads {"hour": 13, "minute": 40}
